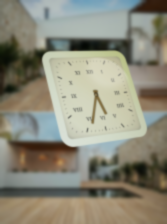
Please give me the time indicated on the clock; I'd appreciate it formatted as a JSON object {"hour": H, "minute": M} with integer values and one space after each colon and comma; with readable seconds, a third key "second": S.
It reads {"hour": 5, "minute": 34}
